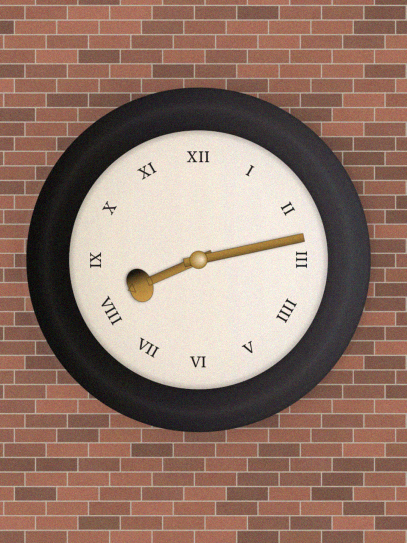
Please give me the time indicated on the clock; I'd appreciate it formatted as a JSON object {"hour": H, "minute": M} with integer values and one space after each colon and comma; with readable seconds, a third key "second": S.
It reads {"hour": 8, "minute": 13}
